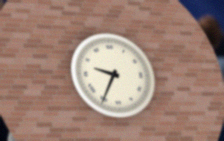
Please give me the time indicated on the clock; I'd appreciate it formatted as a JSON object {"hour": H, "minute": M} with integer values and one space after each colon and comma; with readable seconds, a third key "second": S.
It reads {"hour": 9, "minute": 35}
